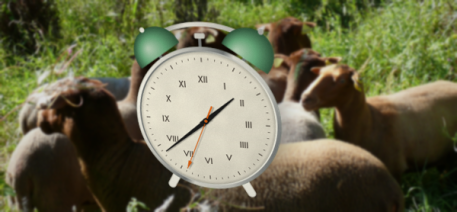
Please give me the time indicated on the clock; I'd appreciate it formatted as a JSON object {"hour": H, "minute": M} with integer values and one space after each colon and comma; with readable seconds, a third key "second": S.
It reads {"hour": 1, "minute": 38, "second": 34}
